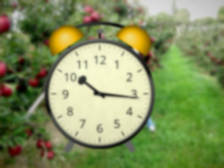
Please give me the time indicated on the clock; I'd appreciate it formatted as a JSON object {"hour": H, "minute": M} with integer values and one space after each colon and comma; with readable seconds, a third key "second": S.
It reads {"hour": 10, "minute": 16}
